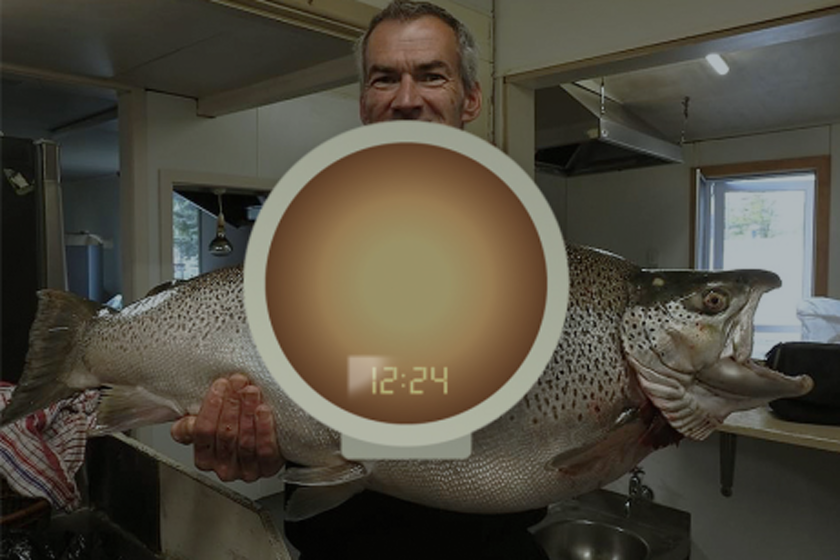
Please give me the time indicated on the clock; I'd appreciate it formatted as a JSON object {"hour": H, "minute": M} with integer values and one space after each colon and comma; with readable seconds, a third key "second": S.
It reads {"hour": 12, "minute": 24}
